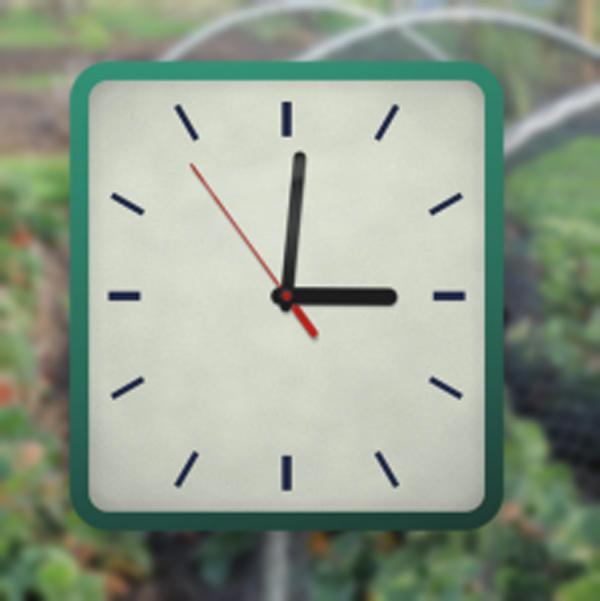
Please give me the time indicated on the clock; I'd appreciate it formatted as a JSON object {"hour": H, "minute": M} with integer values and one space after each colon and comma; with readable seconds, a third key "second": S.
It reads {"hour": 3, "minute": 0, "second": 54}
